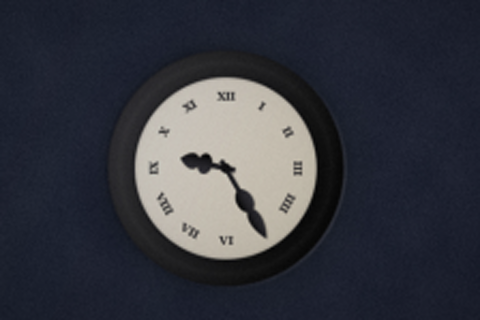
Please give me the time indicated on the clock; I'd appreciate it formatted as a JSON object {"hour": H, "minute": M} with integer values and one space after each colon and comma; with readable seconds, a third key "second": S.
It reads {"hour": 9, "minute": 25}
